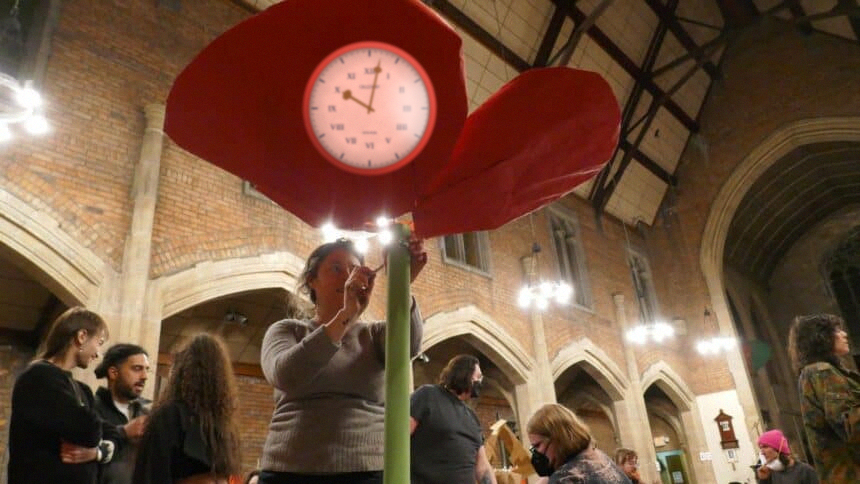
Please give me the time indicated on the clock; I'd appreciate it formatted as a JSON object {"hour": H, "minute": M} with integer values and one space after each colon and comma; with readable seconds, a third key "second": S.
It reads {"hour": 10, "minute": 2}
